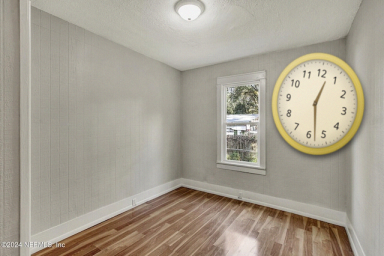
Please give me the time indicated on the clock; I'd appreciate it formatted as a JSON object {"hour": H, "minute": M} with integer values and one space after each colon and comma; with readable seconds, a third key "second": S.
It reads {"hour": 12, "minute": 28}
